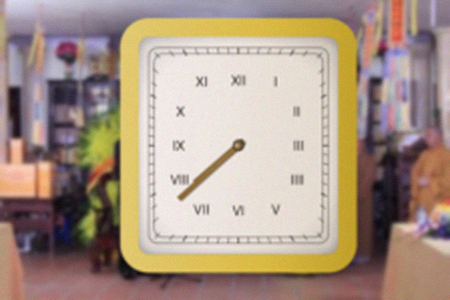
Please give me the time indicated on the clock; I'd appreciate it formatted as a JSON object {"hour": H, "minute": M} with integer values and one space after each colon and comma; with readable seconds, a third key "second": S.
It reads {"hour": 7, "minute": 38}
